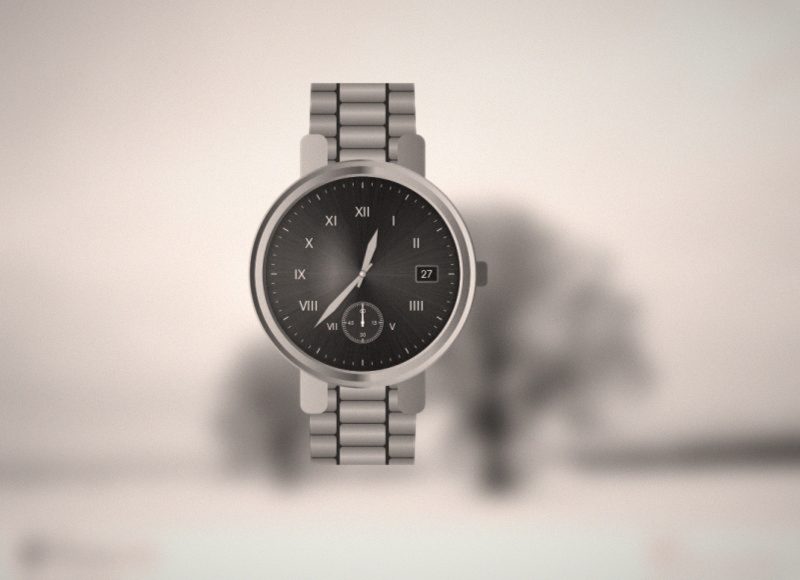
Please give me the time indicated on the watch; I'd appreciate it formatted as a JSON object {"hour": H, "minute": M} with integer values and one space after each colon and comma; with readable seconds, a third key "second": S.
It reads {"hour": 12, "minute": 37}
